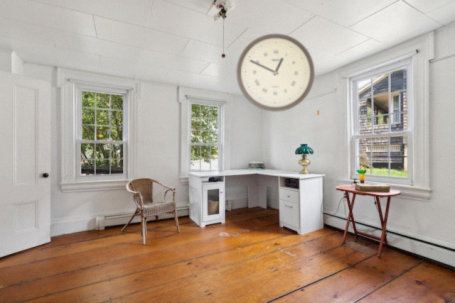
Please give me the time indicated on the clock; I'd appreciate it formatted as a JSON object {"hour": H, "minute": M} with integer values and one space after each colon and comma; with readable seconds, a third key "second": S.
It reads {"hour": 12, "minute": 49}
